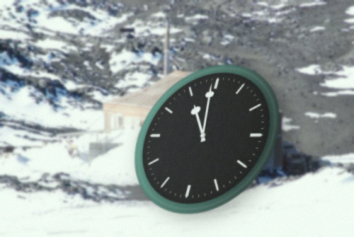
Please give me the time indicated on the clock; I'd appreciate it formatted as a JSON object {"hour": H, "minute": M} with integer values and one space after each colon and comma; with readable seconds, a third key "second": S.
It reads {"hour": 10, "minute": 59}
